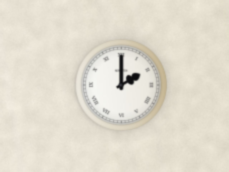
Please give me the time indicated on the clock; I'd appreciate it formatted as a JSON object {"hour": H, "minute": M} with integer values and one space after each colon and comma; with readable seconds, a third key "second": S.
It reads {"hour": 2, "minute": 0}
